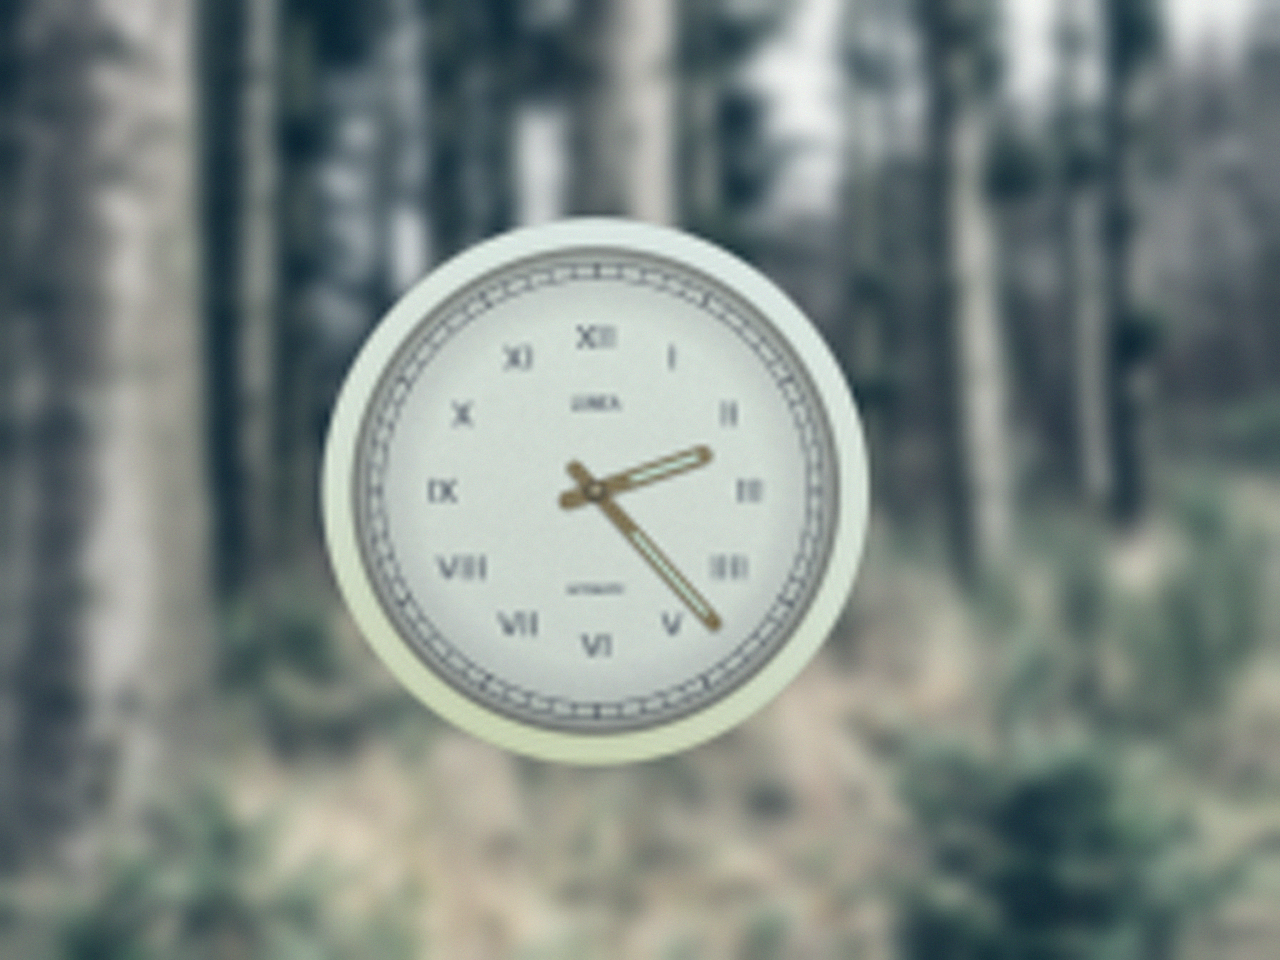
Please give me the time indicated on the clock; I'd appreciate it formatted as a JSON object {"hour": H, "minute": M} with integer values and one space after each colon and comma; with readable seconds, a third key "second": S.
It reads {"hour": 2, "minute": 23}
